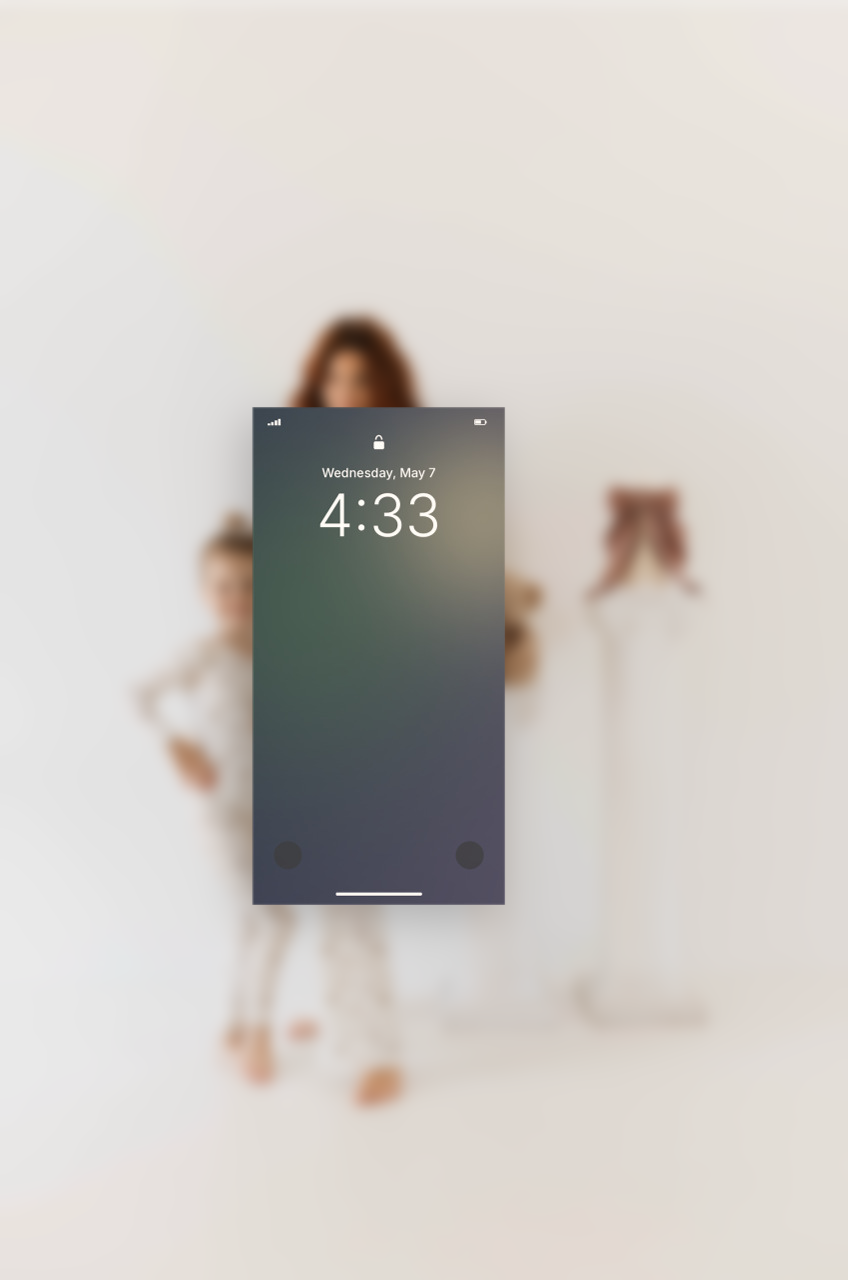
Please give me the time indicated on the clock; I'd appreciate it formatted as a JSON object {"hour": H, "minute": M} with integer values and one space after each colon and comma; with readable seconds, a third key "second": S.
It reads {"hour": 4, "minute": 33}
